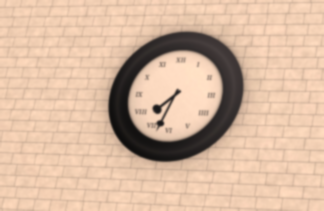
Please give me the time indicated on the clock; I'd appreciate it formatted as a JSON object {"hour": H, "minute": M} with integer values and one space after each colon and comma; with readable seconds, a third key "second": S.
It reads {"hour": 7, "minute": 33}
